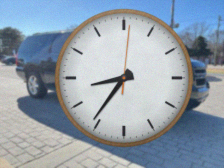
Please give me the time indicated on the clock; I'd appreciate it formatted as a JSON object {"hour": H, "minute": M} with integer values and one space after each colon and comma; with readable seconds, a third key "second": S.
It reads {"hour": 8, "minute": 36, "second": 1}
